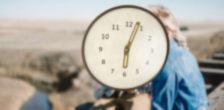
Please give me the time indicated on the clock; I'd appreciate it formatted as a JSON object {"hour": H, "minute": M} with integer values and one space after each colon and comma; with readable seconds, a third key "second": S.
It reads {"hour": 6, "minute": 3}
